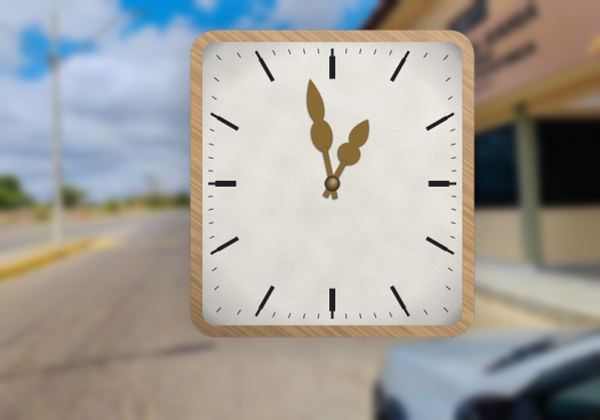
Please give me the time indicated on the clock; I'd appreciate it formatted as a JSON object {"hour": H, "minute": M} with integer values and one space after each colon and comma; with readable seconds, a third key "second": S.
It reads {"hour": 12, "minute": 58}
